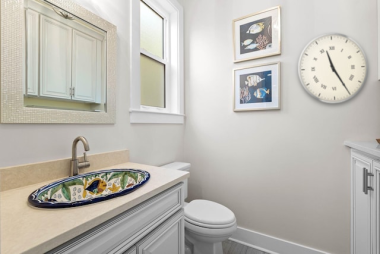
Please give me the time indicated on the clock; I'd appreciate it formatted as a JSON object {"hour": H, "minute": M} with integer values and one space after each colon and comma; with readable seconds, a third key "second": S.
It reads {"hour": 11, "minute": 25}
